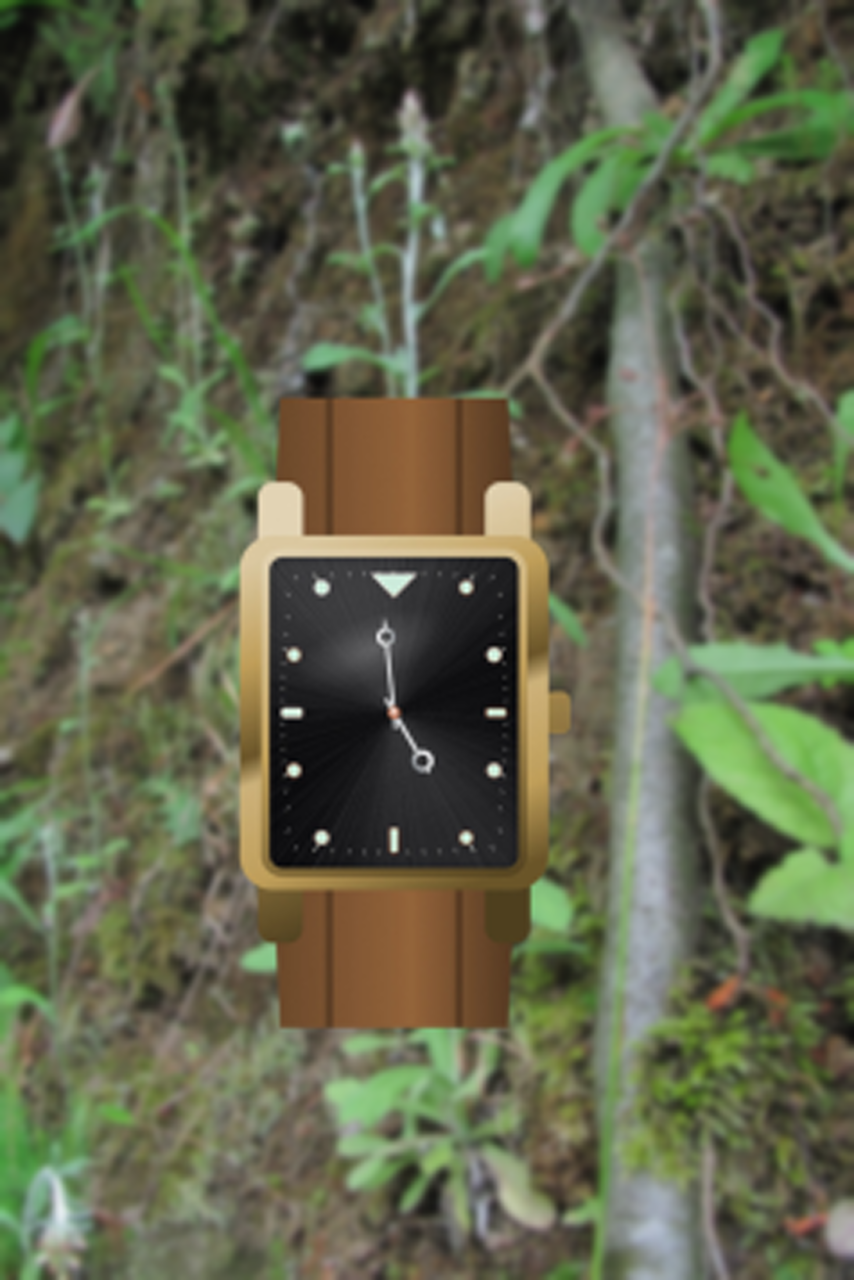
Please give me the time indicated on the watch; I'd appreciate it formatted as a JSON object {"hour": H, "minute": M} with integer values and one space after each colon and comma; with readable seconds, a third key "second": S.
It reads {"hour": 4, "minute": 59}
